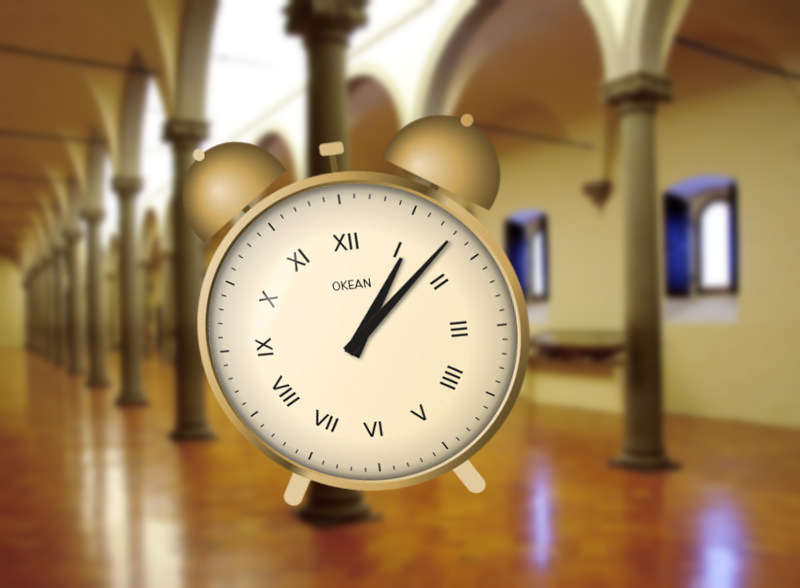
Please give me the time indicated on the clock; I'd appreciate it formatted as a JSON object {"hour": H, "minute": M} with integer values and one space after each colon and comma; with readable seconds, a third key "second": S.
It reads {"hour": 1, "minute": 8}
